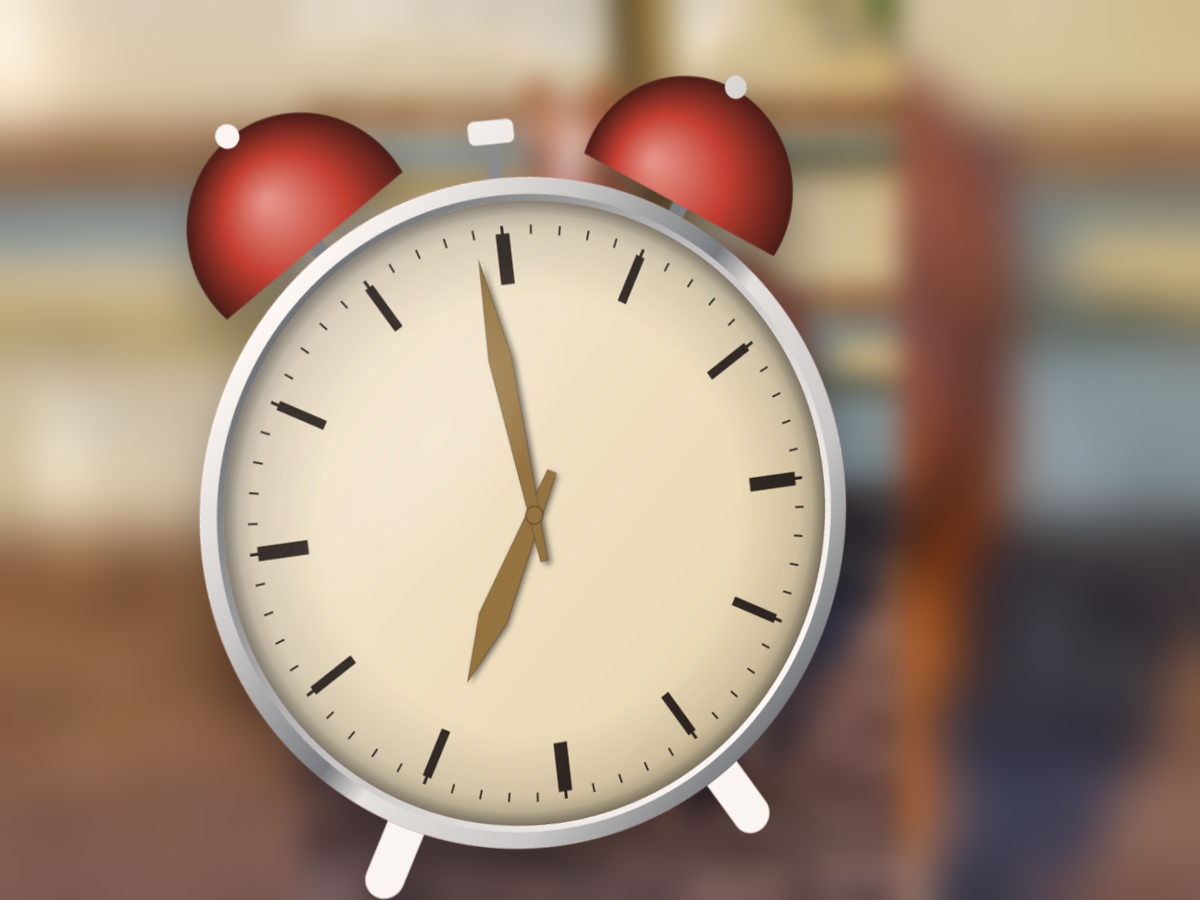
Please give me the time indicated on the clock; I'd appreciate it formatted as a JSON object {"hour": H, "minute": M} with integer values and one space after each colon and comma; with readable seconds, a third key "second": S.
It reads {"hour": 6, "minute": 59}
